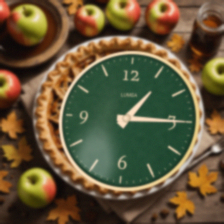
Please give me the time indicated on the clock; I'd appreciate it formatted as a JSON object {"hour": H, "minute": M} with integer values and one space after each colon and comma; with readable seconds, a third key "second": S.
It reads {"hour": 1, "minute": 15}
